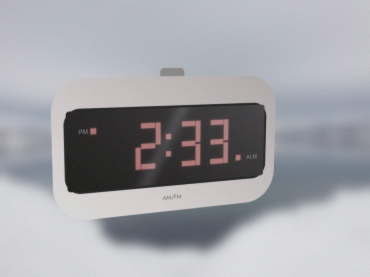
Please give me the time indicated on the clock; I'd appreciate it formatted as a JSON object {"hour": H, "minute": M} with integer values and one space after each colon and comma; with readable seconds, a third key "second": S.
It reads {"hour": 2, "minute": 33}
